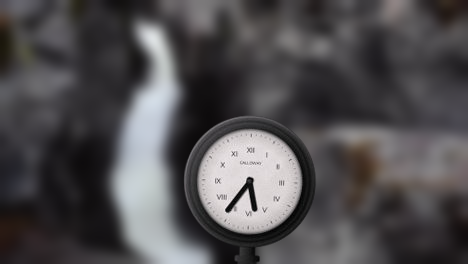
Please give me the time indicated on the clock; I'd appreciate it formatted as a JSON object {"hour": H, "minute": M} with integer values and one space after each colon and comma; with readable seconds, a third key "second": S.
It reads {"hour": 5, "minute": 36}
